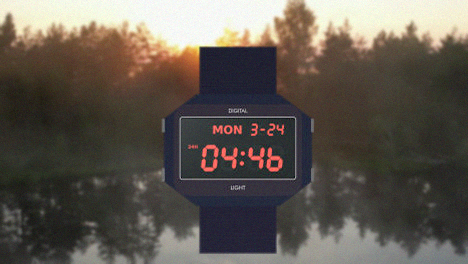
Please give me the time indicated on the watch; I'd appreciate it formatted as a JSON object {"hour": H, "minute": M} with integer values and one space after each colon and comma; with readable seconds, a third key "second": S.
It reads {"hour": 4, "minute": 46}
